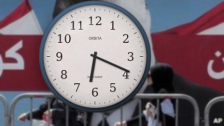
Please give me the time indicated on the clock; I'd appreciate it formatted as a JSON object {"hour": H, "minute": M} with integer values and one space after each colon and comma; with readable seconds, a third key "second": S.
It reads {"hour": 6, "minute": 19}
